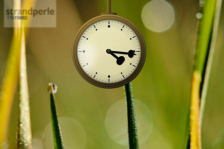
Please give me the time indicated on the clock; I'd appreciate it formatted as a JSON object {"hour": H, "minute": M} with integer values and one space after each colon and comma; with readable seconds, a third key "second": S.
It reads {"hour": 4, "minute": 16}
